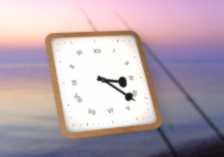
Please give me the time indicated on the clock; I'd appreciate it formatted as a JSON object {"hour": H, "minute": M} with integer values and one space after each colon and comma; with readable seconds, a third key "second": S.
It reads {"hour": 3, "minute": 22}
